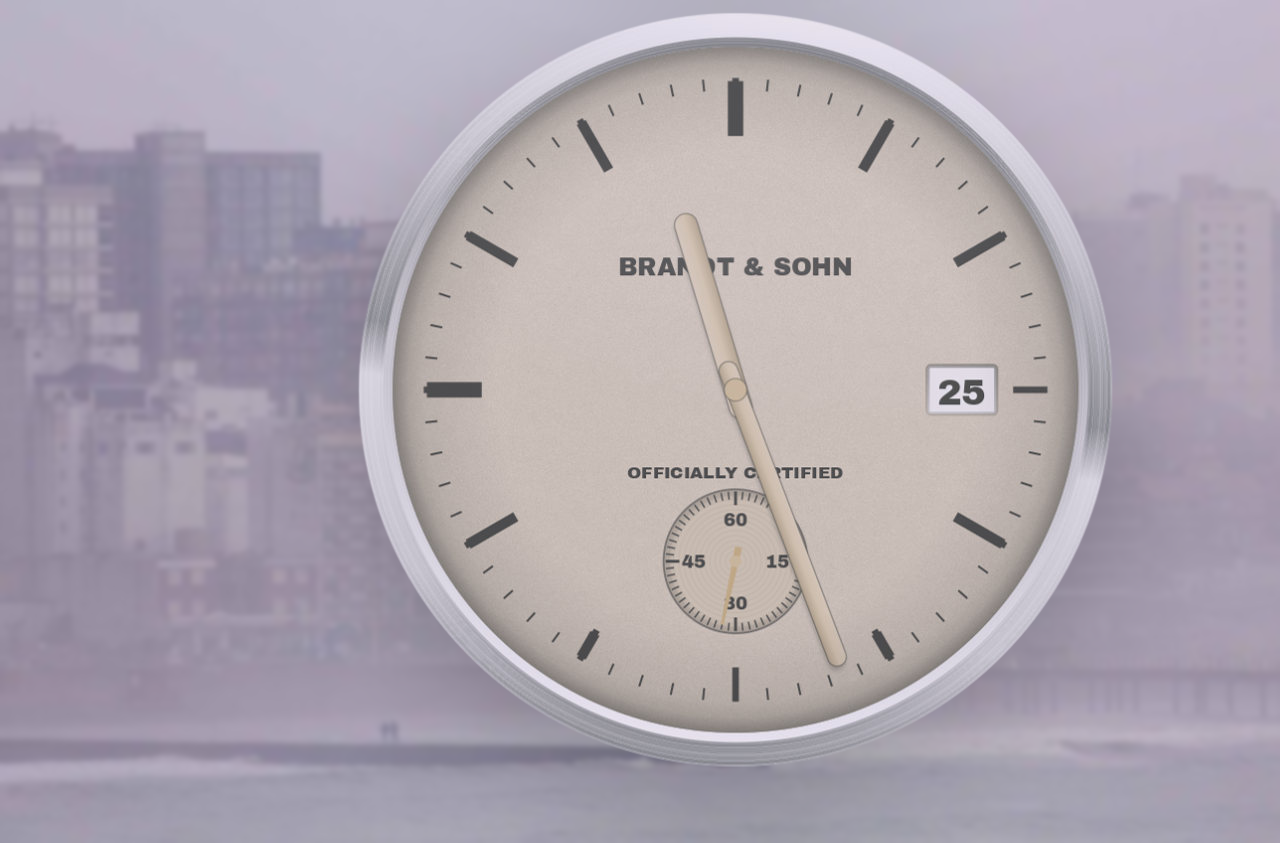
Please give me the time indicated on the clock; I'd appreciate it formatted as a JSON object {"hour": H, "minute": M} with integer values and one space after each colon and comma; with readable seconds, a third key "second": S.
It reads {"hour": 11, "minute": 26, "second": 32}
